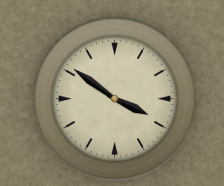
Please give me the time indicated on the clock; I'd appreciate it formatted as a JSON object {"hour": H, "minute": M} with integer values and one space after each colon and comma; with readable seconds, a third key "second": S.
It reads {"hour": 3, "minute": 51}
